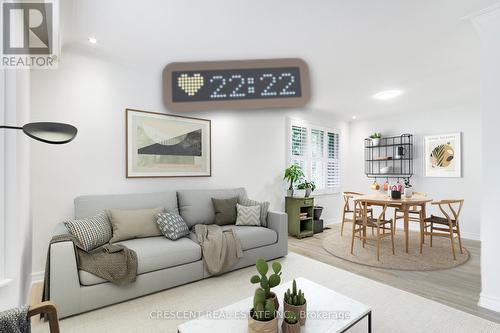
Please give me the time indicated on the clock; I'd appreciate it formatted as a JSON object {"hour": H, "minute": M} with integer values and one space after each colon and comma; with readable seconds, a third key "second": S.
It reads {"hour": 22, "minute": 22}
